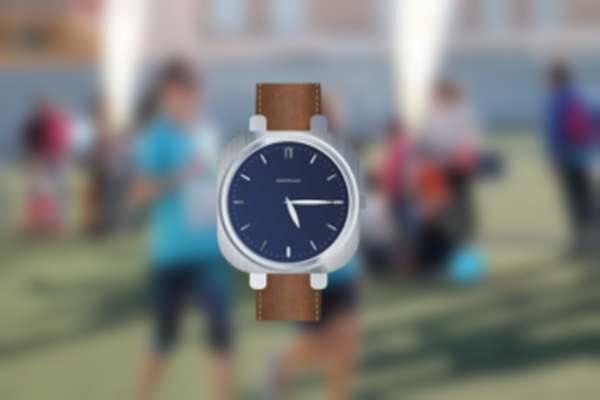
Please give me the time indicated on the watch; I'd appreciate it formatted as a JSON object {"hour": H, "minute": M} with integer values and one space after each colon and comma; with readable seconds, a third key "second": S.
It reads {"hour": 5, "minute": 15}
